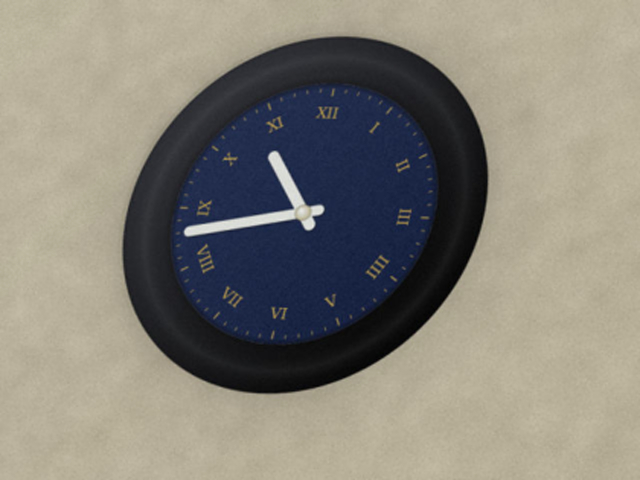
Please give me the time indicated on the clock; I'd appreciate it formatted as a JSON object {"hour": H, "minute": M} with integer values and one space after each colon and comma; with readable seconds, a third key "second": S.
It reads {"hour": 10, "minute": 43}
